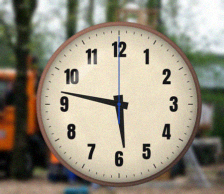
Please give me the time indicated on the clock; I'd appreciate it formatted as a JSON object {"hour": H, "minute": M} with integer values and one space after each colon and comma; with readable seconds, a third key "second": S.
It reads {"hour": 5, "minute": 47, "second": 0}
